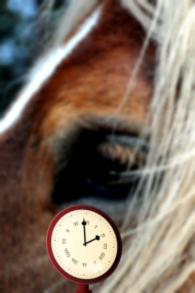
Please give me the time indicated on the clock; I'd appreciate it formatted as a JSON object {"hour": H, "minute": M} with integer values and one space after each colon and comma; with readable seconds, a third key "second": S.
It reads {"hour": 1, "minute": 59}
